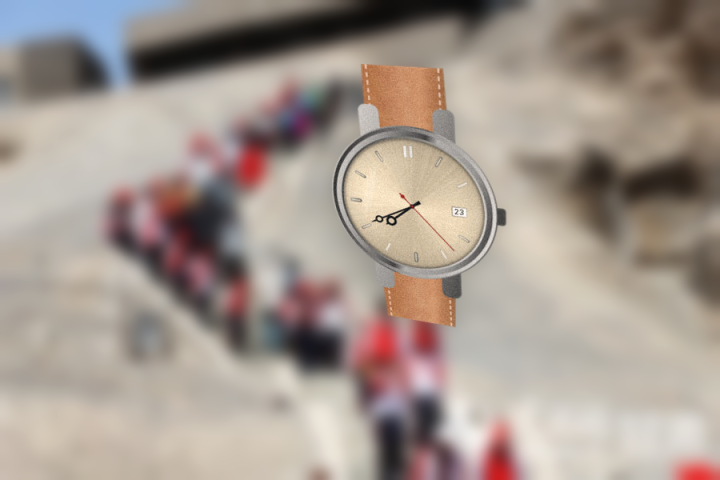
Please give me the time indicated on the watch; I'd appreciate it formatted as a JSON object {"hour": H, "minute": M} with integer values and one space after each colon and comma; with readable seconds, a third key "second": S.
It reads {"hour": 7, "minute": 40, "second": 23}
